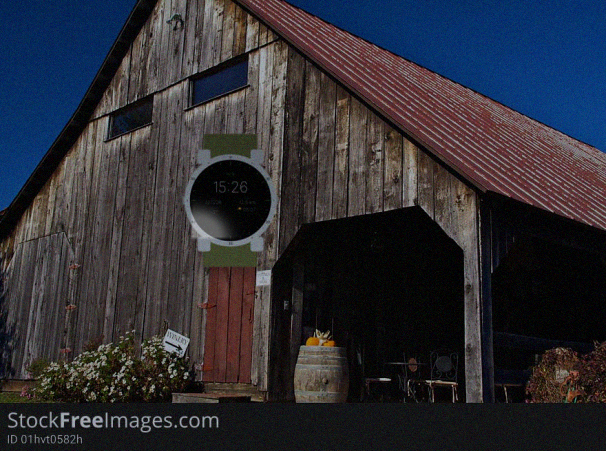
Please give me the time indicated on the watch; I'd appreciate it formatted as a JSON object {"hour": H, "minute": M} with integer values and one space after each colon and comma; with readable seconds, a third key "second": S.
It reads {"hour": 15, "minute": 26}
